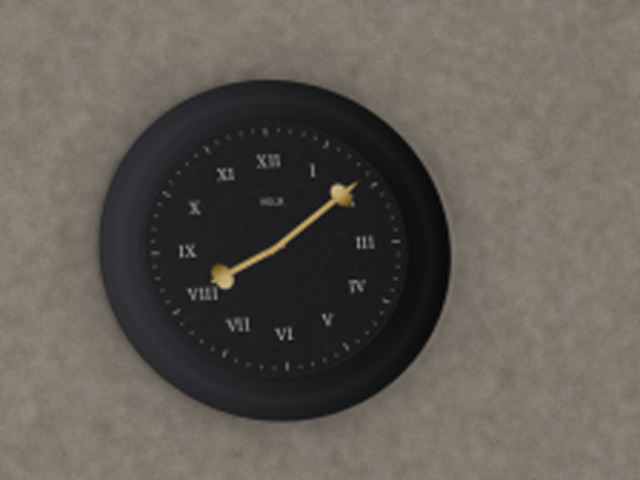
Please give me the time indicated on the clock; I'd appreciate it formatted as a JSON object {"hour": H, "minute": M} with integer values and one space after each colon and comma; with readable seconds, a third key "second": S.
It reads {"hour": 8, "minute": 9}
